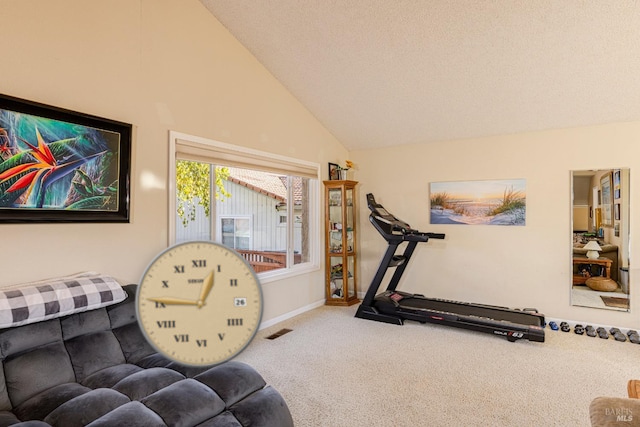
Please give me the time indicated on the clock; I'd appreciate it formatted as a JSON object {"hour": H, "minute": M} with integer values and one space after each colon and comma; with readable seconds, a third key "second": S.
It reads {"hour": 12, "minute": 46}
